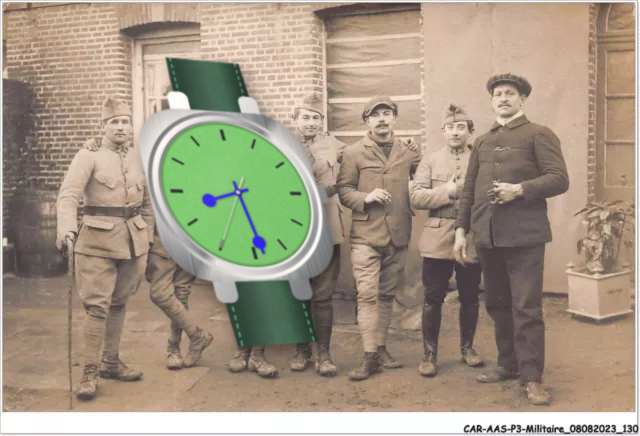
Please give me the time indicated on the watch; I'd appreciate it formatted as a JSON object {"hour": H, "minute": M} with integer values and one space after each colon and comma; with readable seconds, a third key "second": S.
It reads {"hour": 8, "minute": 28, "second": 35}
